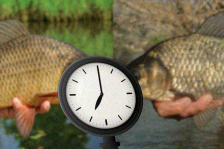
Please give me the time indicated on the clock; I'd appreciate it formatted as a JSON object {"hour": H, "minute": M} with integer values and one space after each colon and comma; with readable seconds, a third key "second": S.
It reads {"hour": 7, "minute": 0}
